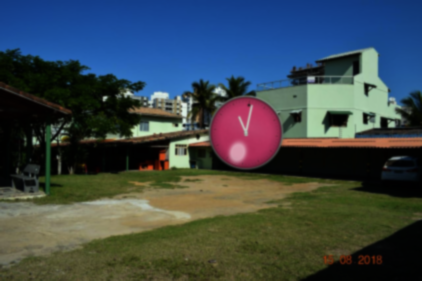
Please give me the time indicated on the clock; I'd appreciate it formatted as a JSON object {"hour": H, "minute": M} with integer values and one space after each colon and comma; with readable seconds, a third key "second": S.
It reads {"hour": 11, "minute": 1}
